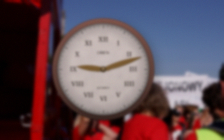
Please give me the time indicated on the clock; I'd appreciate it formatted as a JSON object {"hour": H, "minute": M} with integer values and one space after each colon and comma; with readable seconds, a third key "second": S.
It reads {"hour": 9, "minute": 12}
